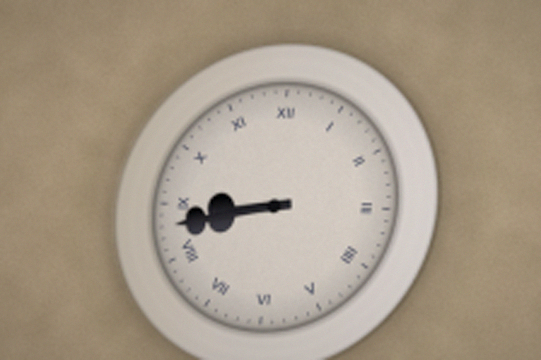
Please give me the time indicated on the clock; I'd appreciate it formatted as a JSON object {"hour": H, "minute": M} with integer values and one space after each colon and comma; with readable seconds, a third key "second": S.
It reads {"hour": 8, "minute": 43}
